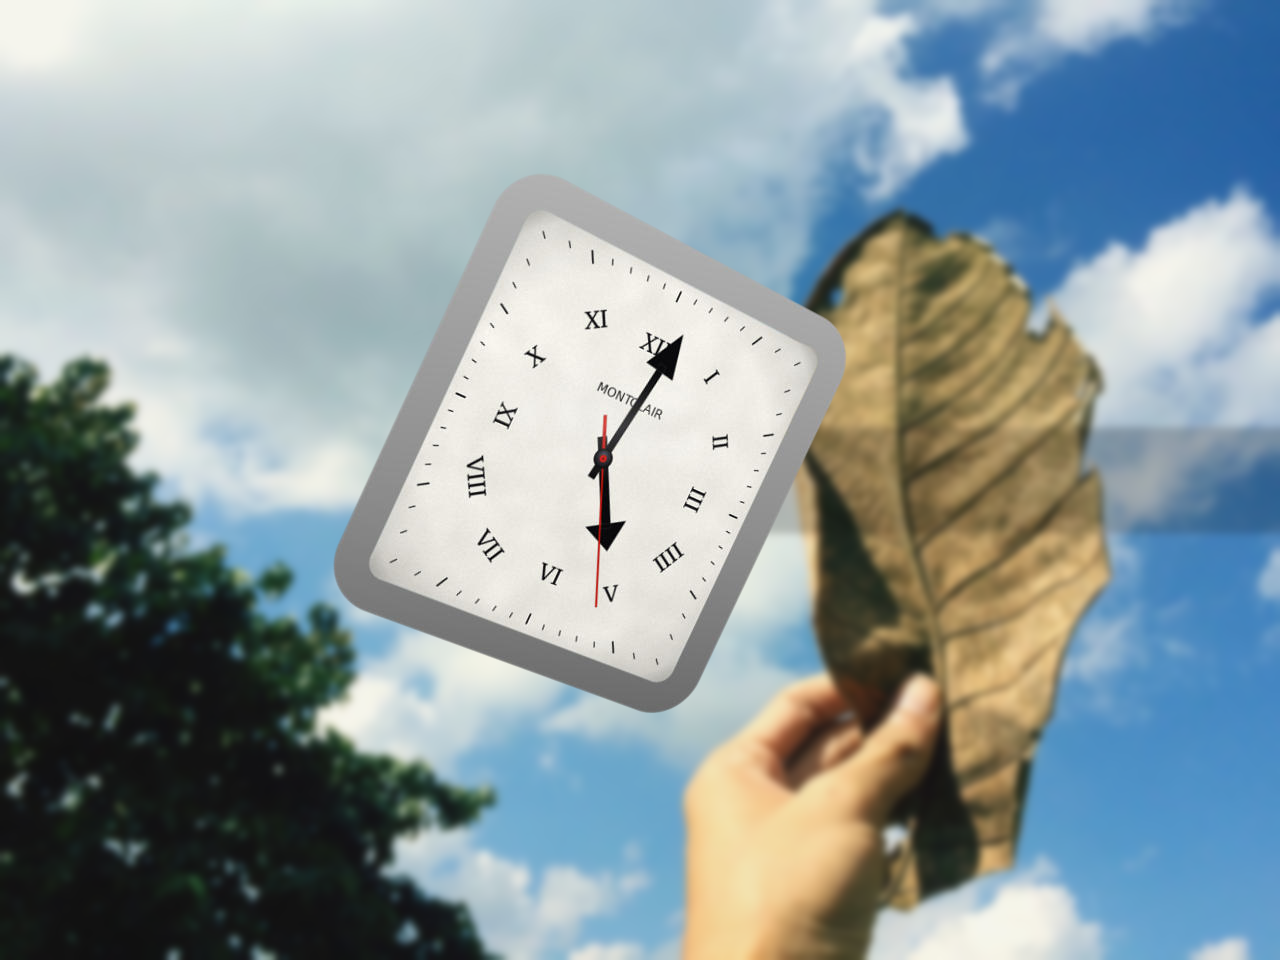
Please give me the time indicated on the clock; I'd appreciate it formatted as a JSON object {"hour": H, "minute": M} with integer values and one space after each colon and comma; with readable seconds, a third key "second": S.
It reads {"hour": 5, "minute": 1, "second": 26}
